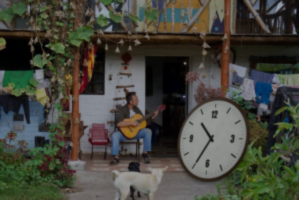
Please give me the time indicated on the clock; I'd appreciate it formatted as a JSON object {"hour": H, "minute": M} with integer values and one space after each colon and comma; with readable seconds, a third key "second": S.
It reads {"hour": 10, "minute": 35}
